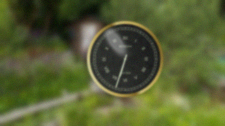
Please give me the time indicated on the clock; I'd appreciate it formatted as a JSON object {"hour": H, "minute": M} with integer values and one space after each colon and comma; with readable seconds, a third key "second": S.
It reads {"hour": 6, "minute": 33}
